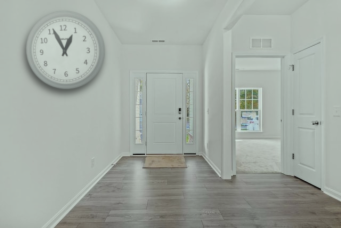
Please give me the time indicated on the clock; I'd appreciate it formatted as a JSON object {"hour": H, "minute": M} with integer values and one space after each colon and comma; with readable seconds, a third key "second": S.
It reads {"hour": 12, "minute": 56}
